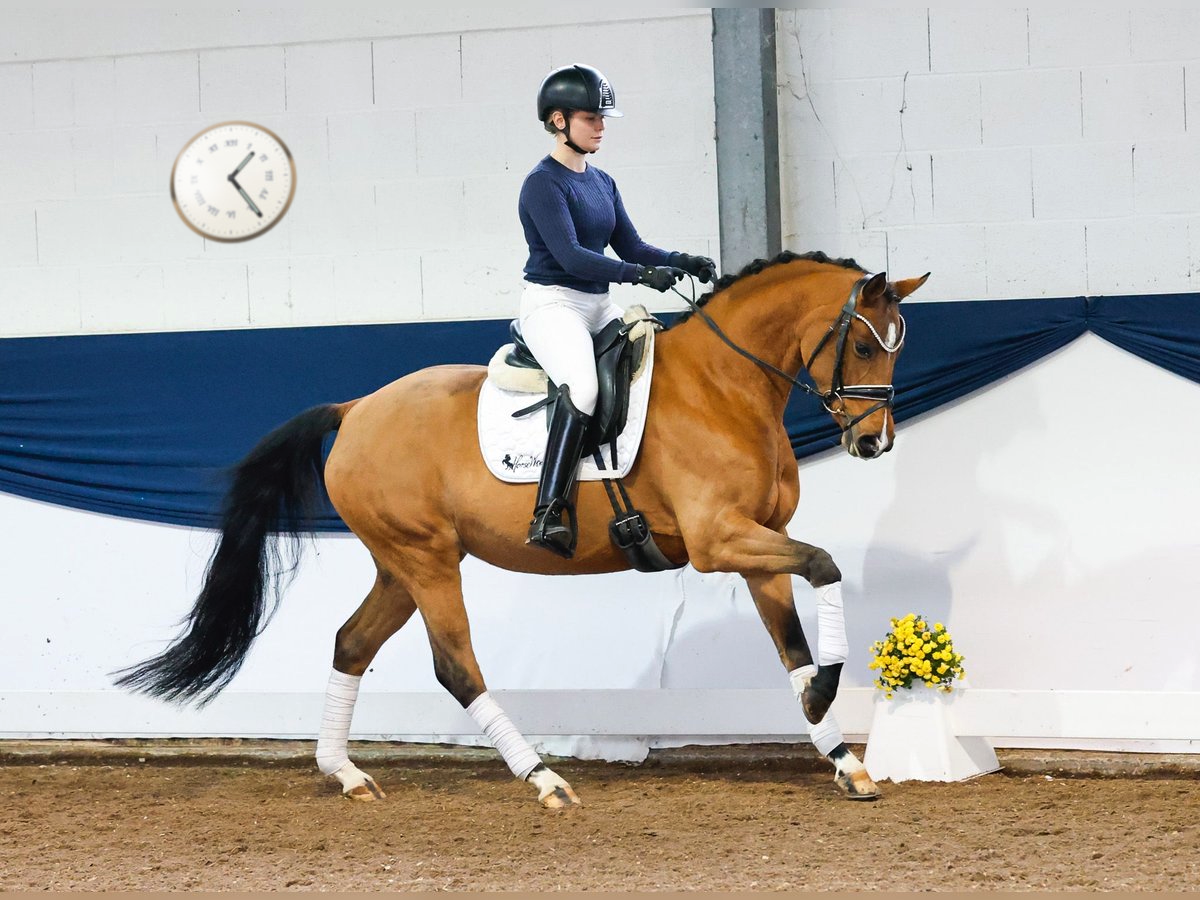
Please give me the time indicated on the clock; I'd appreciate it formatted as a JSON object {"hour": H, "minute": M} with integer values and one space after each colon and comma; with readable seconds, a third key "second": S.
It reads {"hour": 1, "minute": 24}
